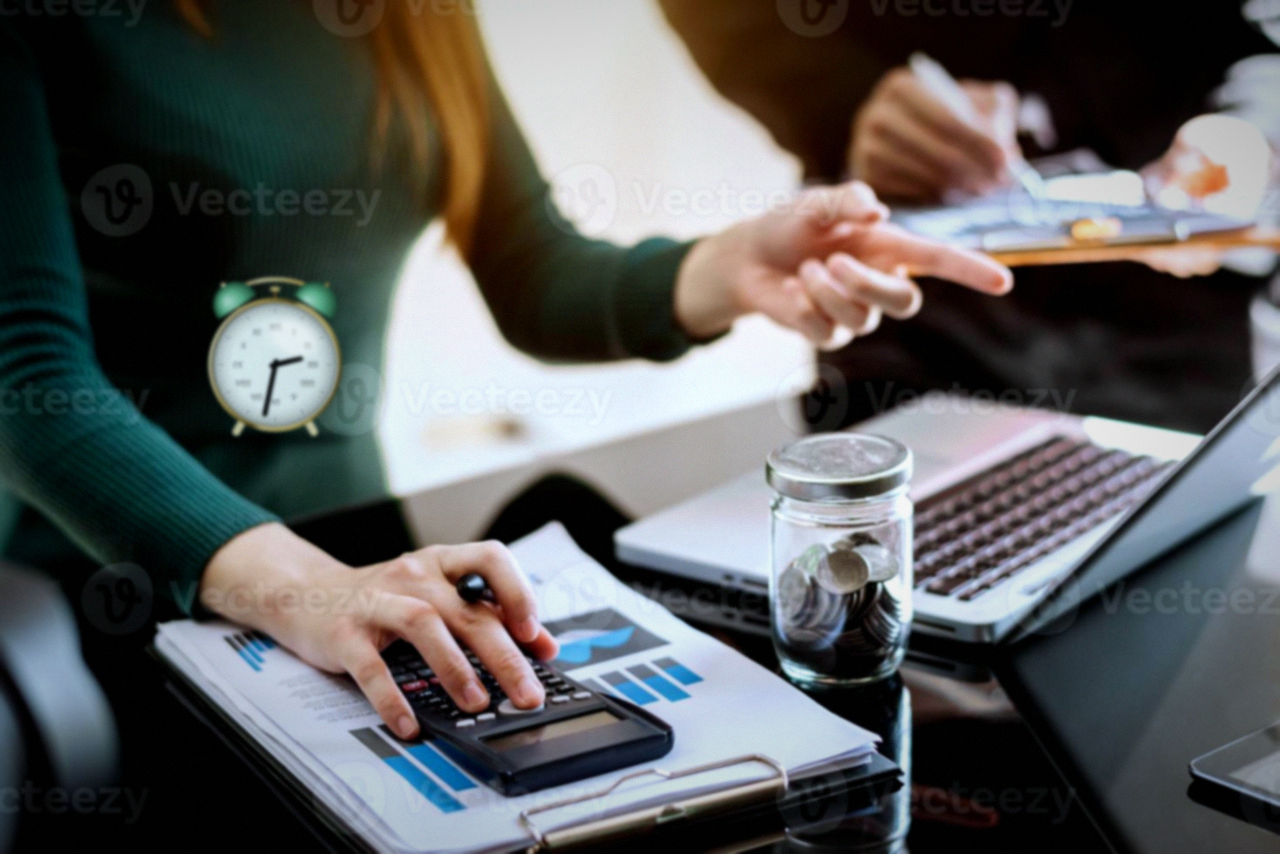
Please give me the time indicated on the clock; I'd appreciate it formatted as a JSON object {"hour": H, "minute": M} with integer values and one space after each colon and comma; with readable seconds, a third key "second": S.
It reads {"hour": 2, "minute": 32}
